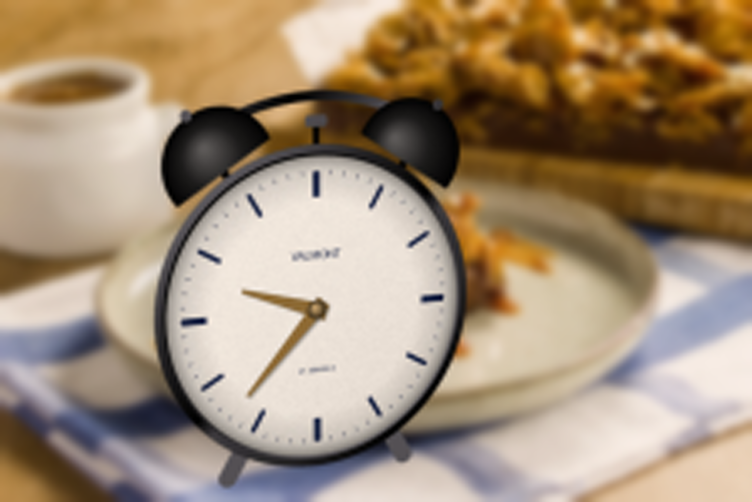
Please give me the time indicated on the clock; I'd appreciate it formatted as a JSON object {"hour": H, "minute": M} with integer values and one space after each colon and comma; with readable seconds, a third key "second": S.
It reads {"hour": 9, "minute": 37}
